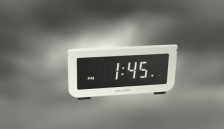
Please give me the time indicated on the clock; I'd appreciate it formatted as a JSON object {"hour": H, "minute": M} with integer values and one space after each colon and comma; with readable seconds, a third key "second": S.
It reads {"hour": 1, "minute": 45}
